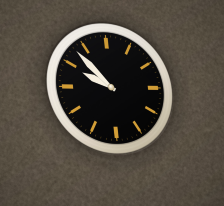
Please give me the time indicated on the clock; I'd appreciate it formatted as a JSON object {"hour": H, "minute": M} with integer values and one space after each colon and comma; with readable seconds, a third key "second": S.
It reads {"hour": 9, "minute": 53}
